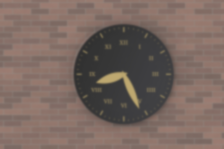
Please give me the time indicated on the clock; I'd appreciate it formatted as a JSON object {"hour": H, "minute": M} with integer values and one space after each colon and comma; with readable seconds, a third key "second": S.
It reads {"hour": 8, "minute": 26}
